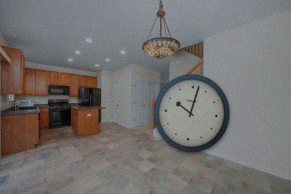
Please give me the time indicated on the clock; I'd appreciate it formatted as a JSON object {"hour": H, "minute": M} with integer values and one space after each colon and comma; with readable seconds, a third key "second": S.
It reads {"hour": 10, "minute": 2}
